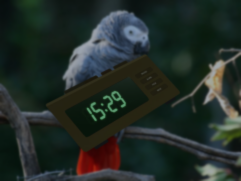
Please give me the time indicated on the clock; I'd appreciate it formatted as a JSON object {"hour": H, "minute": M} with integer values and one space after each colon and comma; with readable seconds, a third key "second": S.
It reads {"hour": 15, "minute": 29}
